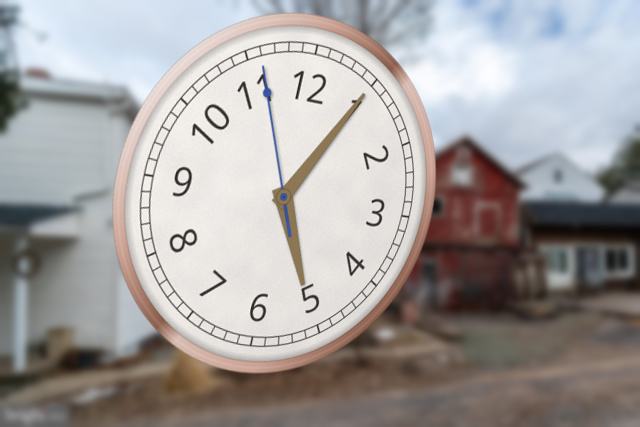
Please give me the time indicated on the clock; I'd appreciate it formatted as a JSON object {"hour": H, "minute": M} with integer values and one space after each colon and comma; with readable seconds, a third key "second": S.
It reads {"hour": 5, "minute": 4, "second": 56}
